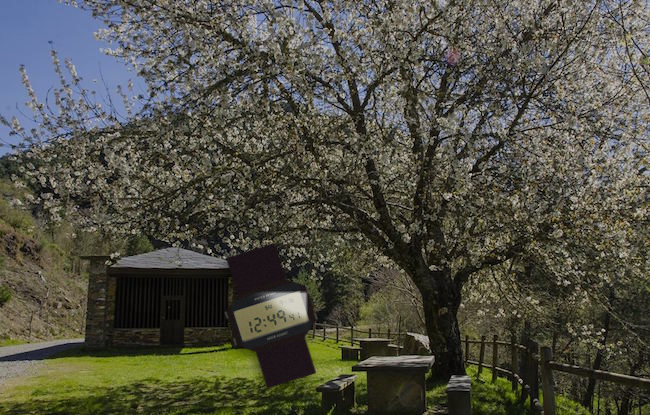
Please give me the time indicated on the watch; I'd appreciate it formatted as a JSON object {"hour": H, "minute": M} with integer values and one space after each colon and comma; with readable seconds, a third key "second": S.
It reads {"hour": 12, "minute": 49, "second": 41}
